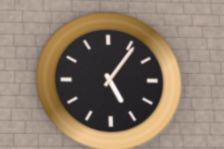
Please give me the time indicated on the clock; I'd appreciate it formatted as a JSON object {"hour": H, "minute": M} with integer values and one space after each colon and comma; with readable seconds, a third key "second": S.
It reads {"hour": 5, "minute": 6}
